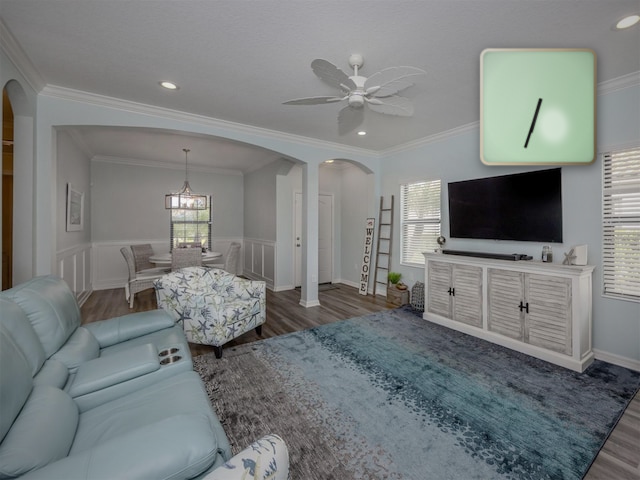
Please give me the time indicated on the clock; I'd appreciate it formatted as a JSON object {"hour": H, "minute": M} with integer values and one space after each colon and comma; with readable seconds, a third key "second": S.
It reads {"hour": 6, "minute": 33}
